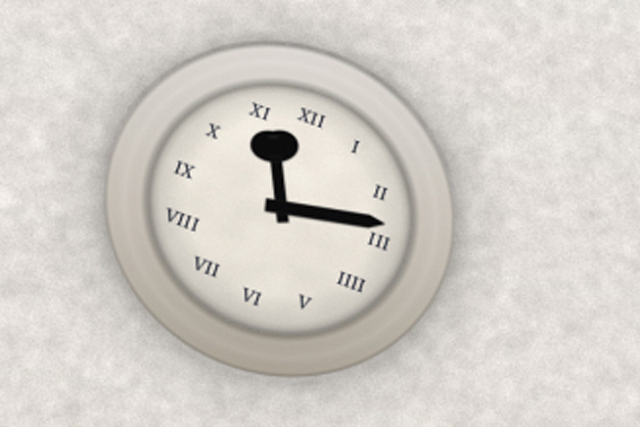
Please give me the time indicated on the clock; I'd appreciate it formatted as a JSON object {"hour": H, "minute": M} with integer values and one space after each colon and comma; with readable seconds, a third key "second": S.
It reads {"hour": 11, "minute": 13}
